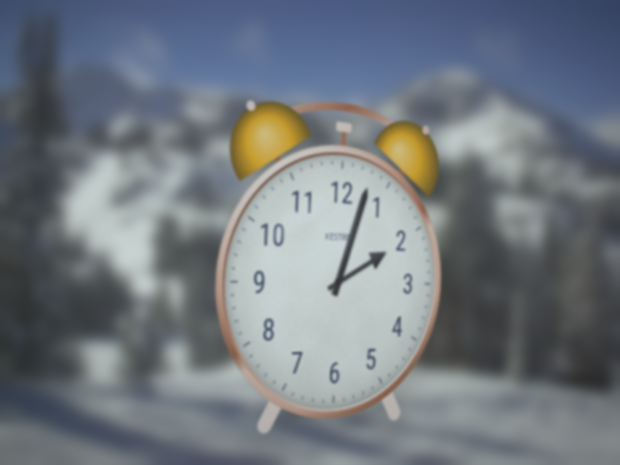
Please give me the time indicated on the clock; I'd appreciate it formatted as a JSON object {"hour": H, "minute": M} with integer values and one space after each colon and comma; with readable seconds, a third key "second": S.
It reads {"hour": 2, "minute": 3}
